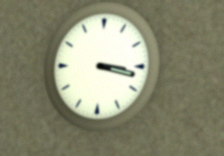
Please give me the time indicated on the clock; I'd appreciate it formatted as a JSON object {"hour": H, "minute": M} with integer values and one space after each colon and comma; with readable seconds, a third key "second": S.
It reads {"hour": 3, "minute": 17}
